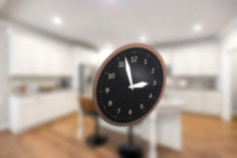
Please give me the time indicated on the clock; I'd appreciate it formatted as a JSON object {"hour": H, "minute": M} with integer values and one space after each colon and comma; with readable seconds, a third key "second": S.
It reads {"hour": 2, "minute": 57}
